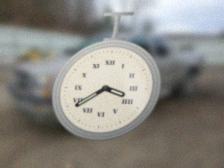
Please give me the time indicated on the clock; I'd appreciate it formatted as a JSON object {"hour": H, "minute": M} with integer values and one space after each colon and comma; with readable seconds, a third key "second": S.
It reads {"hour": 3, "minute": 39}
